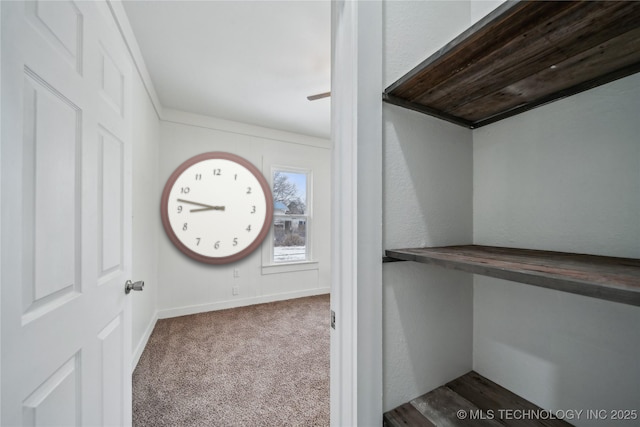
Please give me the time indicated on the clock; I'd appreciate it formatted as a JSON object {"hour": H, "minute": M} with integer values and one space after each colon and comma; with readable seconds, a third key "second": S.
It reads {"hour": 8, "minute": 47}
